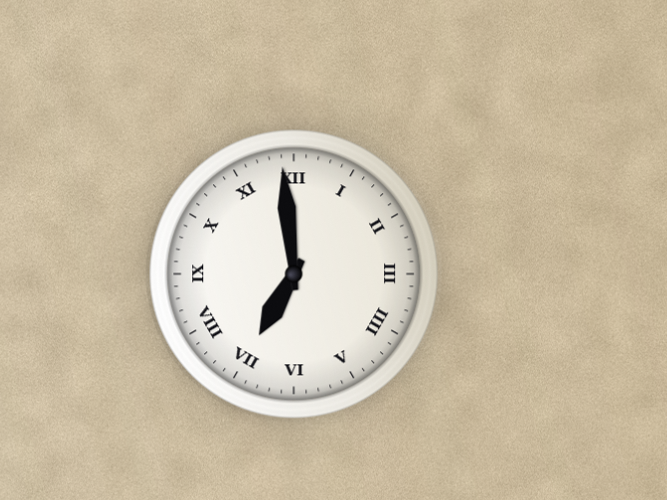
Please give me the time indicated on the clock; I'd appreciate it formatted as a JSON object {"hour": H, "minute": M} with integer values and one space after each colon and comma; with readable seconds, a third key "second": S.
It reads {"hour": 6, "minute": 59}
